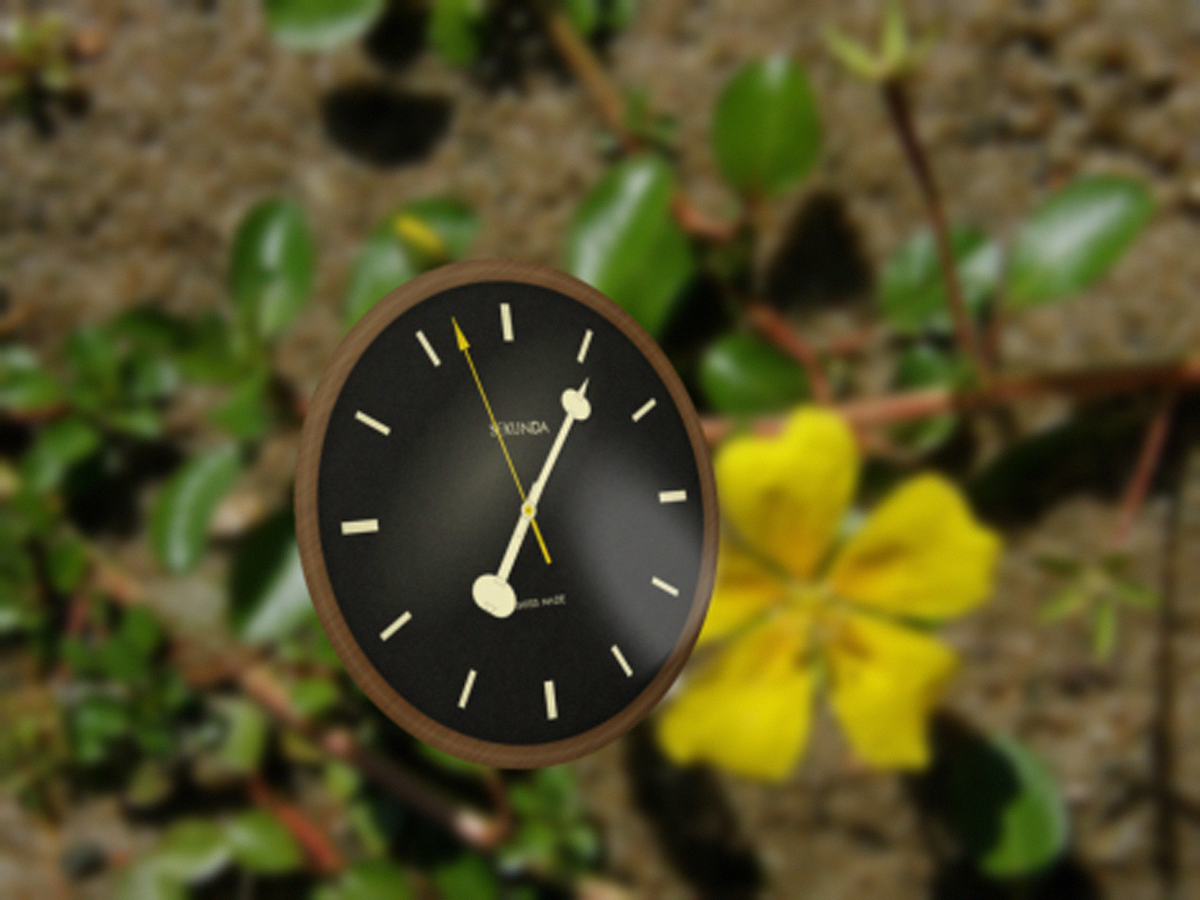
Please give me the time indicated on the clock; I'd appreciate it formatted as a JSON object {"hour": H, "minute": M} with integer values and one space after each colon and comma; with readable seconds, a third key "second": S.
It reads {"hour": 7, "minute": 5, "second": 57}
